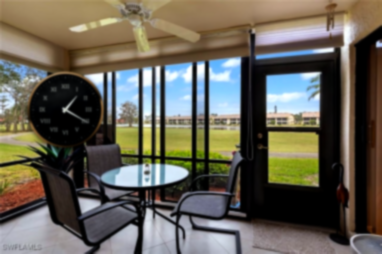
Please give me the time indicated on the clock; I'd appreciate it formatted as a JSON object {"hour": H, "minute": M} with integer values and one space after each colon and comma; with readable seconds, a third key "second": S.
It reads {"hour": 1, "minute": 20}
